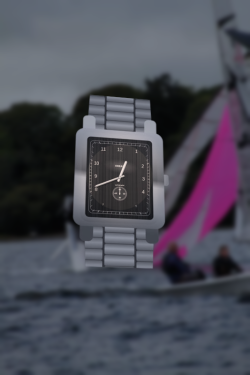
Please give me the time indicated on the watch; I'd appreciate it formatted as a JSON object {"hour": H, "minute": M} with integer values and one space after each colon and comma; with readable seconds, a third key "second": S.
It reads {"hour": 12, "minute": 41}
